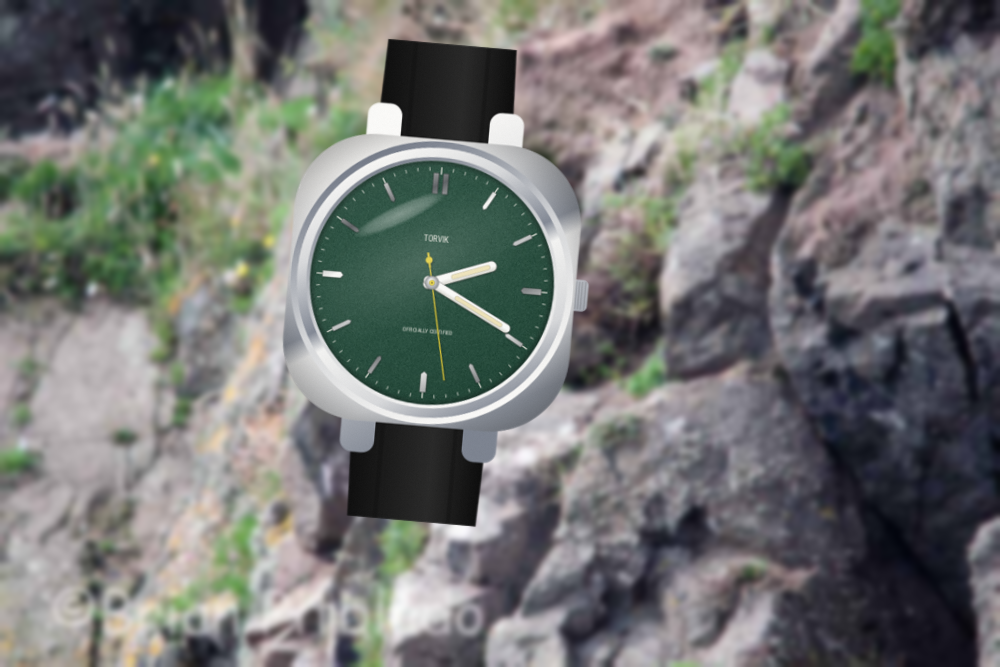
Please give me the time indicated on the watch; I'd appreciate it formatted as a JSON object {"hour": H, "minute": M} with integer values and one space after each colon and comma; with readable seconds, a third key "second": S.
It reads {"hour": 2, "minute": 19, "second": 28}
